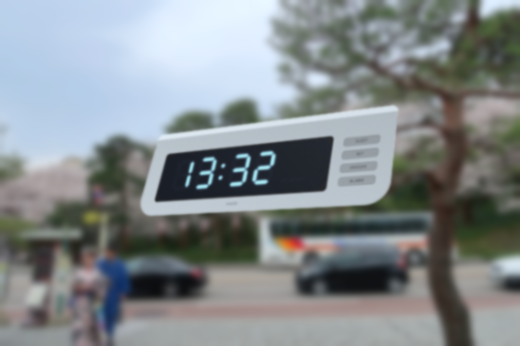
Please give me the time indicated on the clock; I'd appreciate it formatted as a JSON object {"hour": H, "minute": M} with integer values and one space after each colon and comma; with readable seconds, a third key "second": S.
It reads {"hour": 13, "minute": 32}
